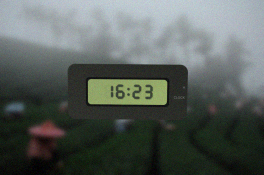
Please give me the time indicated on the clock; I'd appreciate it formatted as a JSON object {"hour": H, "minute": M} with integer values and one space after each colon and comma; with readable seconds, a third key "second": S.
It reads {"hour": 16, "minute": 23}
